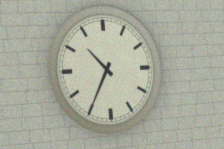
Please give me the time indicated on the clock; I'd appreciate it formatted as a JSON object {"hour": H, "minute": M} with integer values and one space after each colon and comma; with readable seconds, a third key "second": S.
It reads {"hour": 10, "minute": 35}
